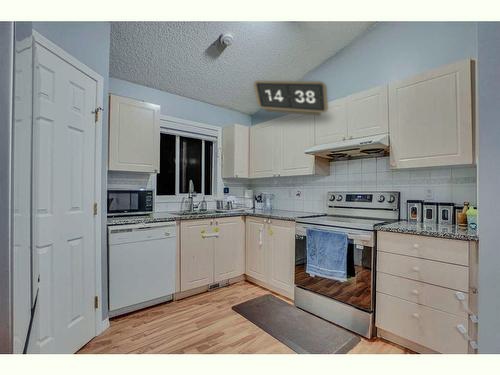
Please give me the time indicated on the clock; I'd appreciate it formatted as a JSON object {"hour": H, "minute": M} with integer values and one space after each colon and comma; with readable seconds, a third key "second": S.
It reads {"hour": 14, "minute": 38}
